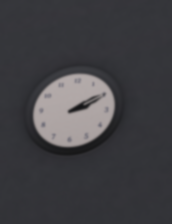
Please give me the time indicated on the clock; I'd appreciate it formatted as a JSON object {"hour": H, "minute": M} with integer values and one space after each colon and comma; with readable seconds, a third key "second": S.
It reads {"hour": 2, "minute": 10}
